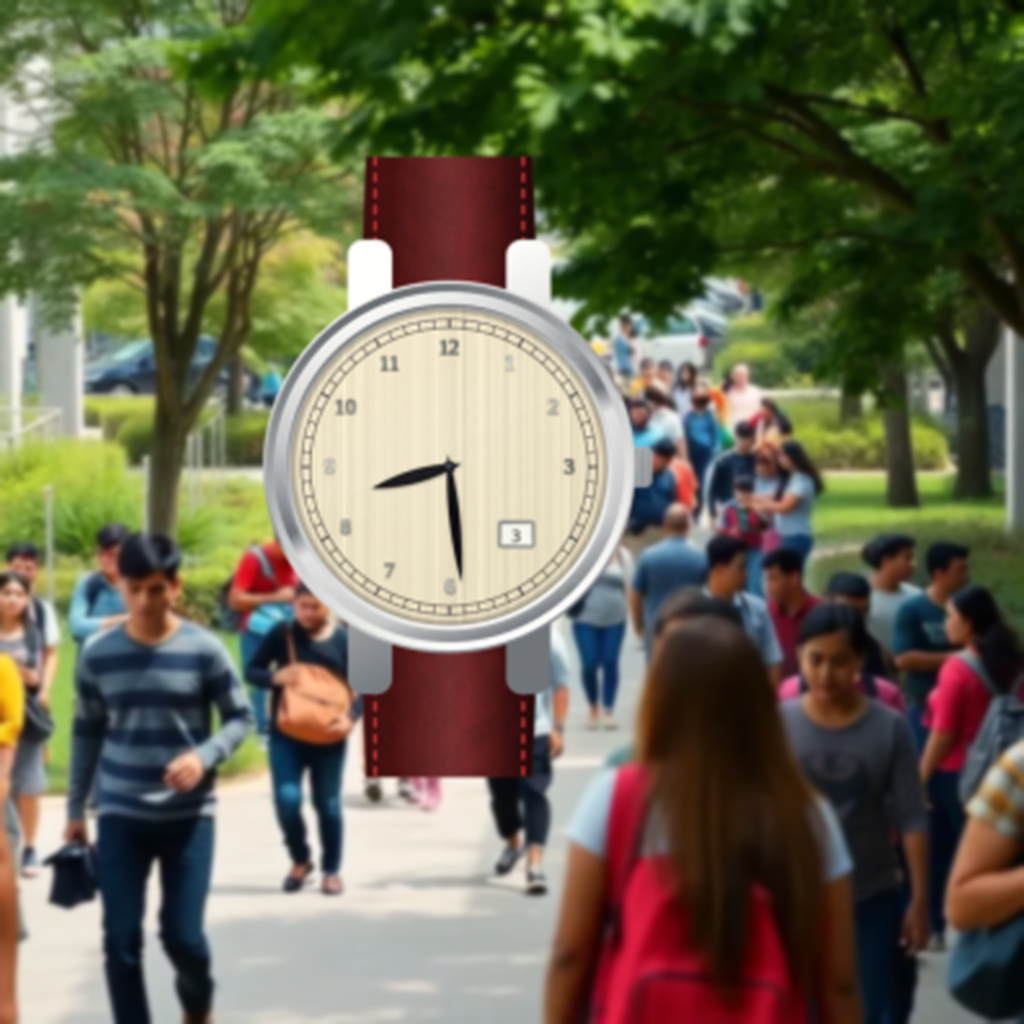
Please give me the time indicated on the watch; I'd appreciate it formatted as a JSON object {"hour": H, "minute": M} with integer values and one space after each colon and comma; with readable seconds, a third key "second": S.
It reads {"hour": 8, "minute": 29}
